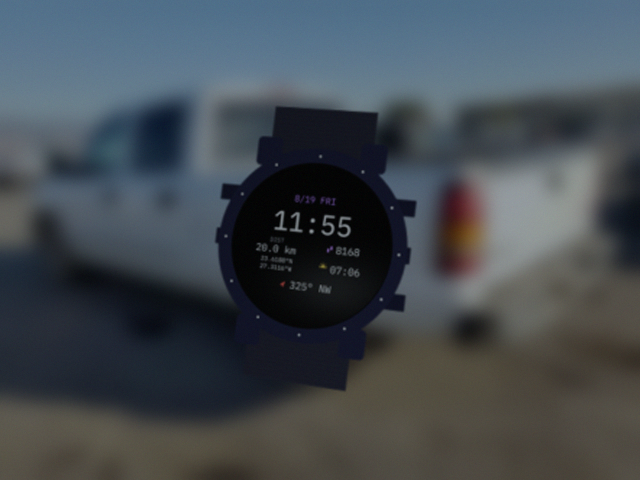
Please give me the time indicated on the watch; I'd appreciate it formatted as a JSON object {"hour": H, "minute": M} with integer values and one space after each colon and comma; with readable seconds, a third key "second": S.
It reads {"hour": 11, "minute": 55}
